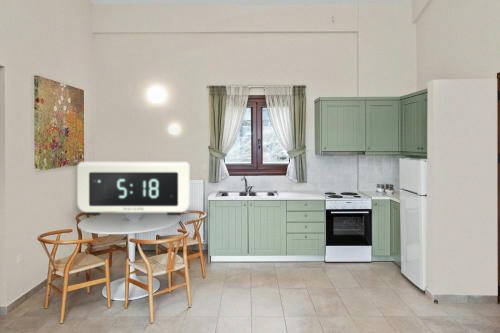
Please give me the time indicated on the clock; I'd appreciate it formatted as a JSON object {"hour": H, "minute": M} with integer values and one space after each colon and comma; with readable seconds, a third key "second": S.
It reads {"hour": 5, "minute": 18}
